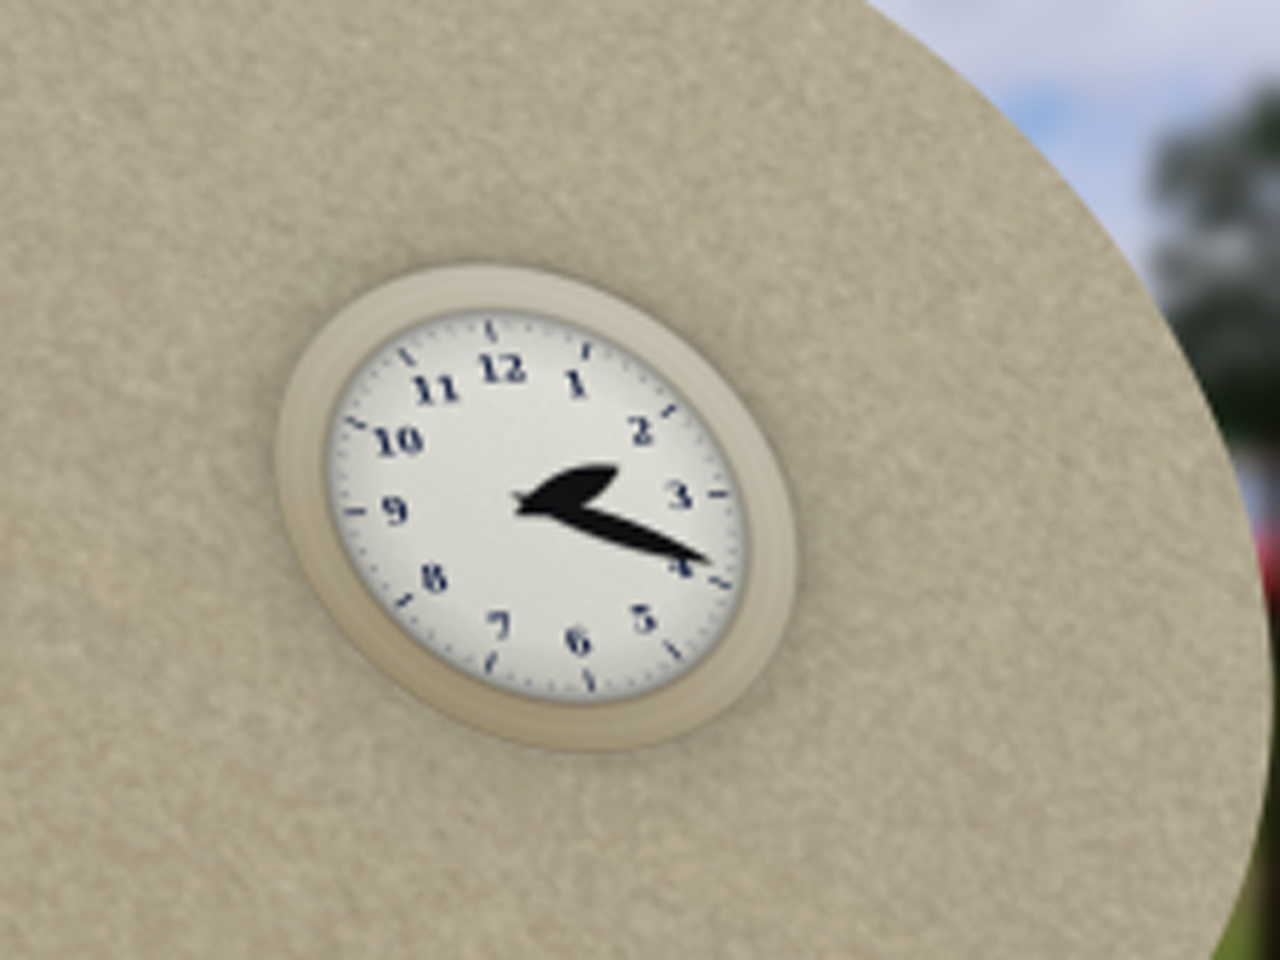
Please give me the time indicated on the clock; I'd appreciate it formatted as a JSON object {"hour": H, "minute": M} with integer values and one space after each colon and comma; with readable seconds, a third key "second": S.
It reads {"hour": 2, "minute": 19}
